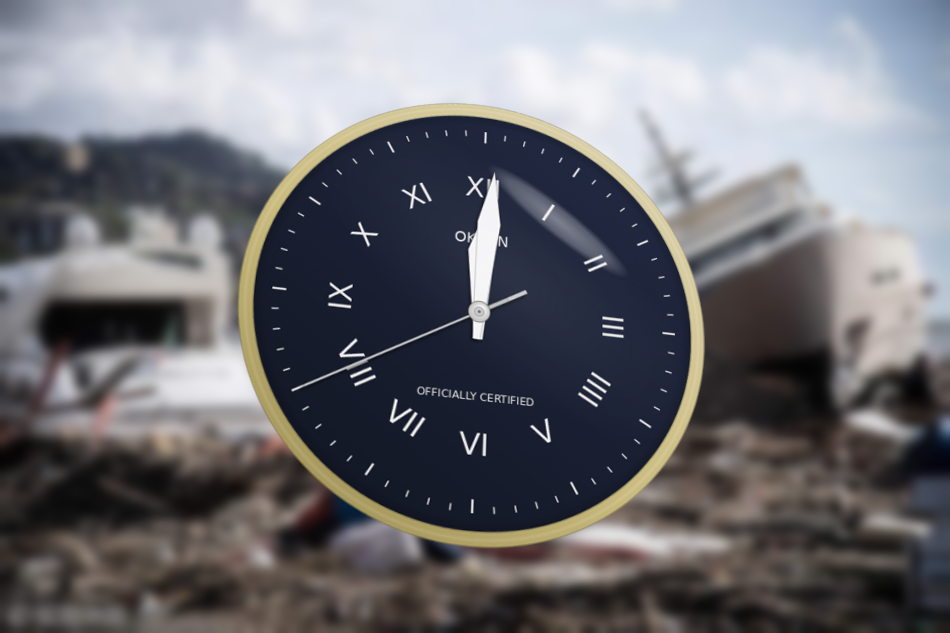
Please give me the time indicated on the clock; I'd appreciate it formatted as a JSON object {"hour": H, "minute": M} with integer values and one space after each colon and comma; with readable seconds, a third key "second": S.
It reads {"hour": 12, "minute": 0, "second": 40}
